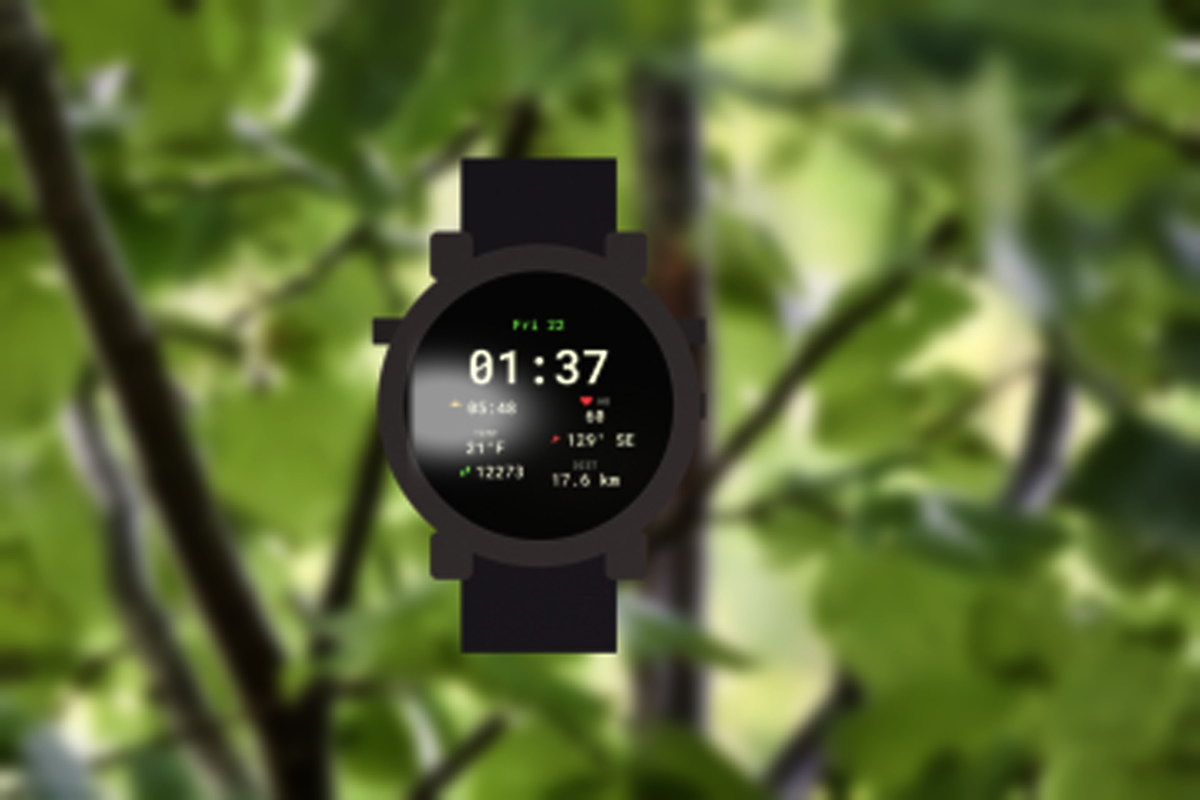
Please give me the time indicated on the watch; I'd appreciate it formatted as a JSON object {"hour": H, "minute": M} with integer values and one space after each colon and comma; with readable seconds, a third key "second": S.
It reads {"hour": 1, "minute": 37}
